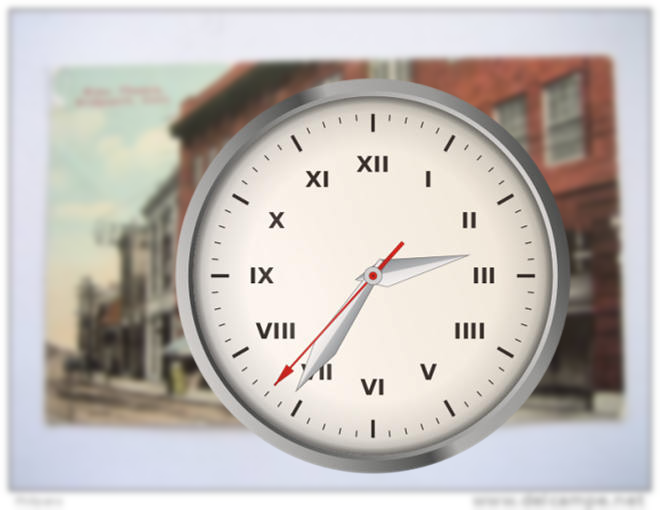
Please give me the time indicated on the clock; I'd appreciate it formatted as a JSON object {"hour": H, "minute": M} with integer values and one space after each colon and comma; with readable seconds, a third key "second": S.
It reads {"hour": 2, "minute": 35, "second": 37}
